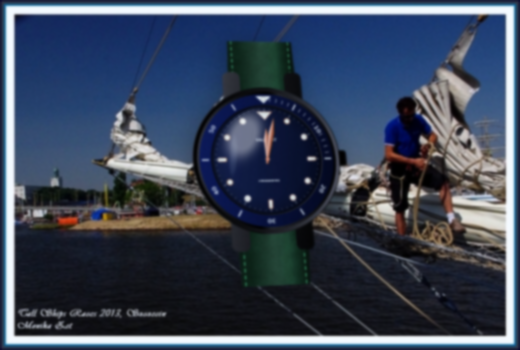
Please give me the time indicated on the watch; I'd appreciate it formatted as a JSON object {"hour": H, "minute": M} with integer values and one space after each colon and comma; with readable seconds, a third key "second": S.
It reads {"hour": 12, "minute": 2}
